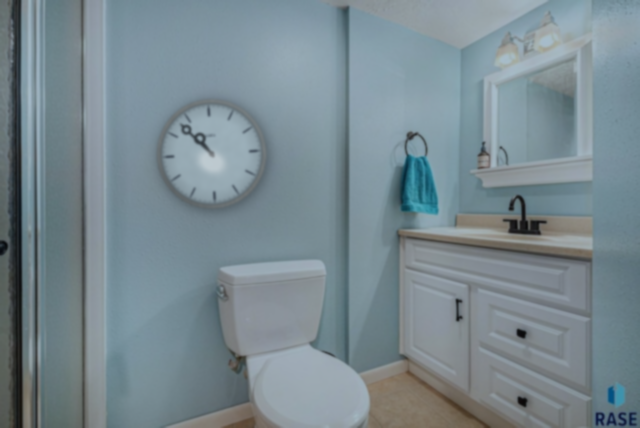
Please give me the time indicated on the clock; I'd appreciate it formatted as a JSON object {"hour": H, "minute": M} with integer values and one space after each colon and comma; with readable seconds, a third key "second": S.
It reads {"hour": 10, "minute": 53}
